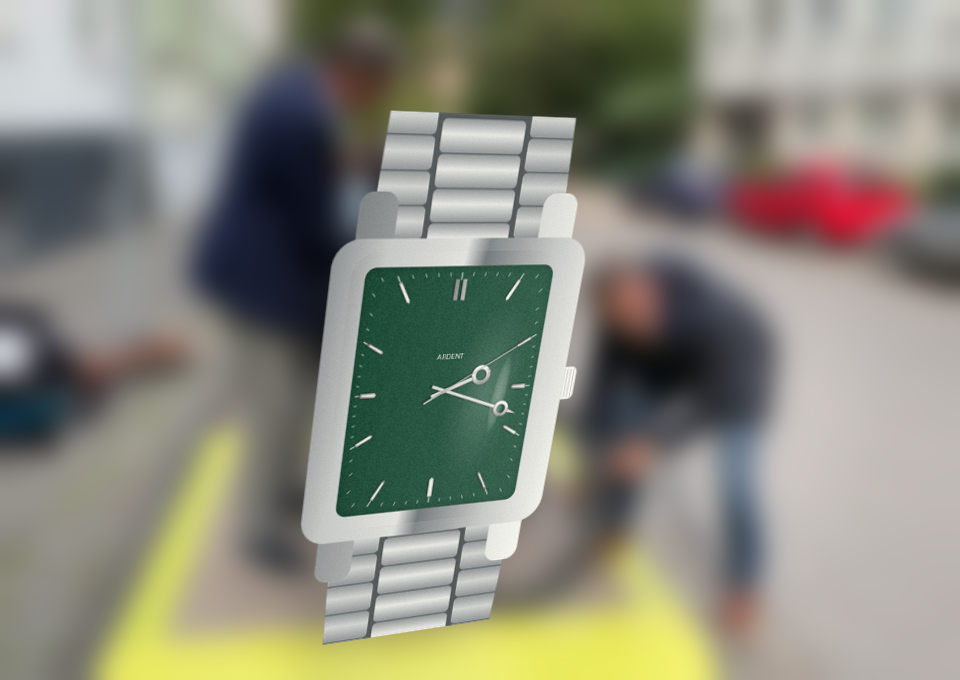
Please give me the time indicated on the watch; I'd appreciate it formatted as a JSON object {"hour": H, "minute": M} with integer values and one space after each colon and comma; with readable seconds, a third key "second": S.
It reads {"hour": 2, "minute": 18, "second": 10}
